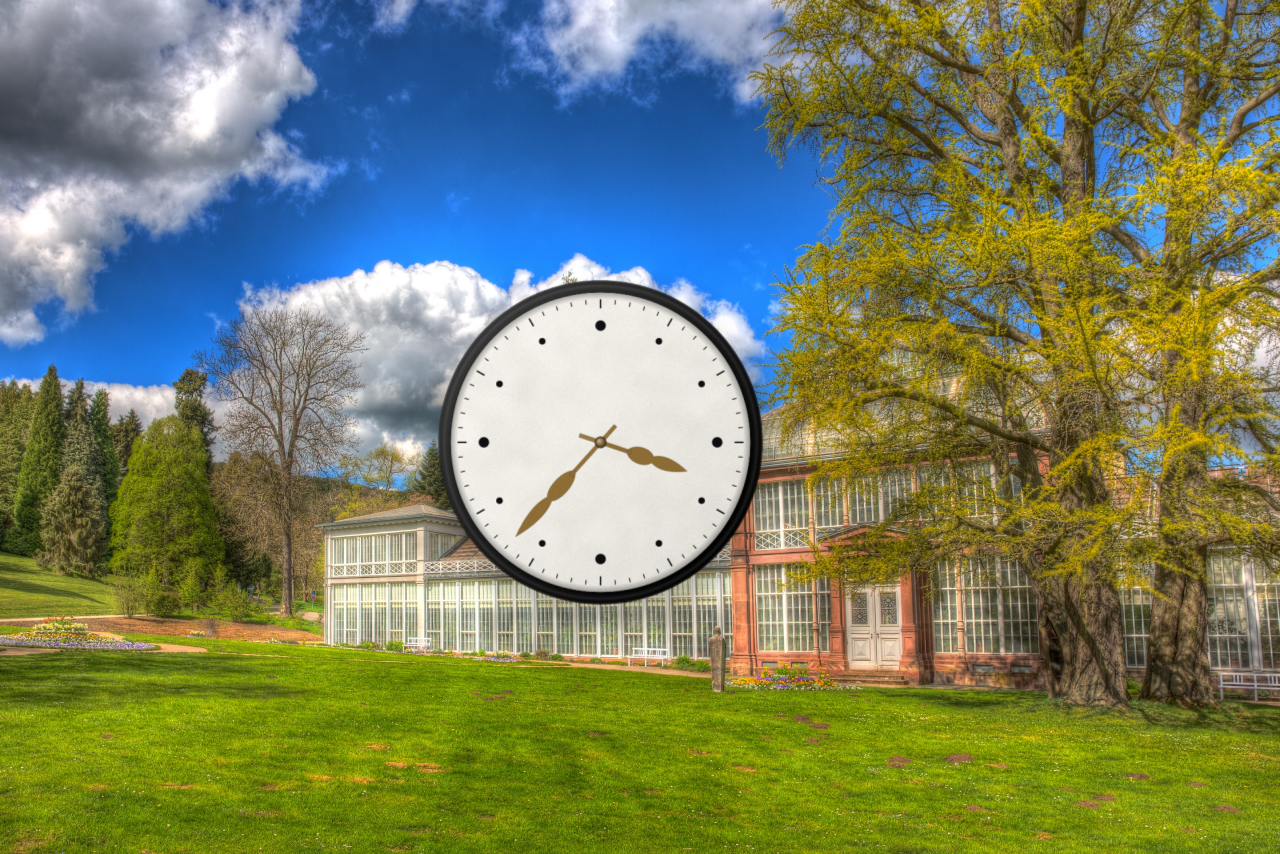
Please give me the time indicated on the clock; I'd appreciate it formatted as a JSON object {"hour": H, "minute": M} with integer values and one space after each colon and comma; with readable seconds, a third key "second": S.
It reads {"hour": 3, "minute": 37}
